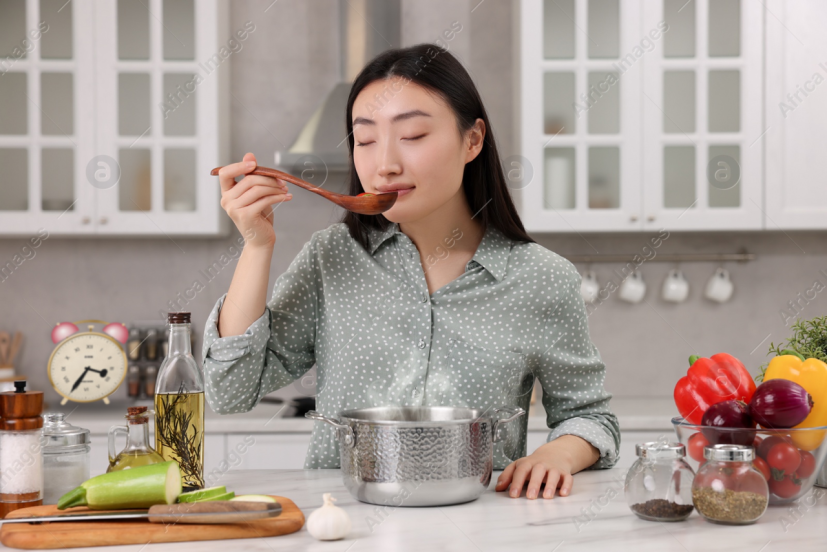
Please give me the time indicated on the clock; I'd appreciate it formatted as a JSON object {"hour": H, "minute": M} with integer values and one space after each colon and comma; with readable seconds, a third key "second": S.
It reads {"hour": 3, "minute": 35}
